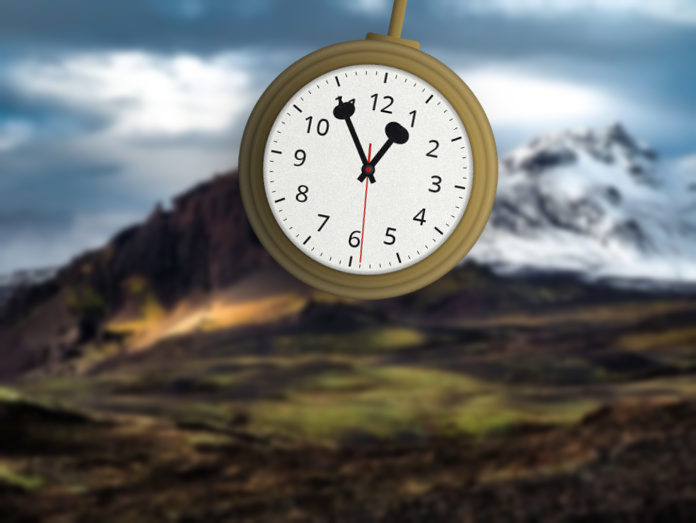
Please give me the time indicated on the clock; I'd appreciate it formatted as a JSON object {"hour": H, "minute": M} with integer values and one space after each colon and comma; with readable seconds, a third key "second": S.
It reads {"hour": 12, "minute": 54, "second": 29}
